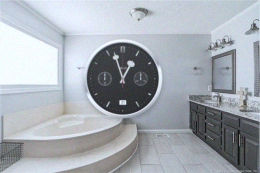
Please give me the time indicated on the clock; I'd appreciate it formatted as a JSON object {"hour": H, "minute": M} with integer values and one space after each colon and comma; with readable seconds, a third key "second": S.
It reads {"hour": 12, "minute": 57}
